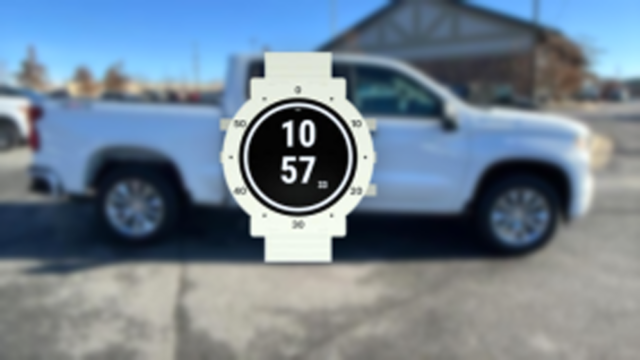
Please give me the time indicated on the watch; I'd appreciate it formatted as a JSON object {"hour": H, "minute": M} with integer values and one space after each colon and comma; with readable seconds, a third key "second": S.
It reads {"hour": 10, "minute": 57}
